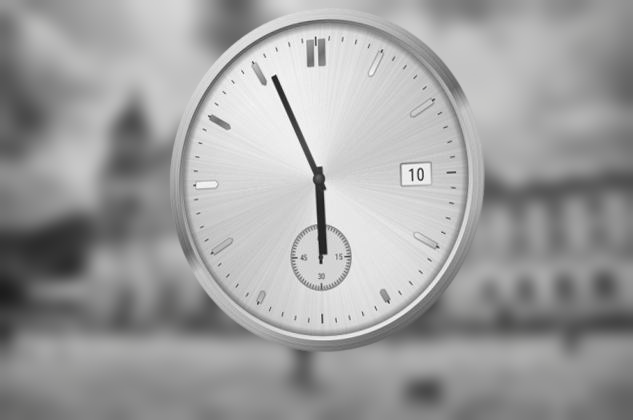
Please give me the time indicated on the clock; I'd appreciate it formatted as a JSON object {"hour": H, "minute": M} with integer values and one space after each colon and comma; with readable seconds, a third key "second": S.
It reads {"hour": 5, "minute": 56}
